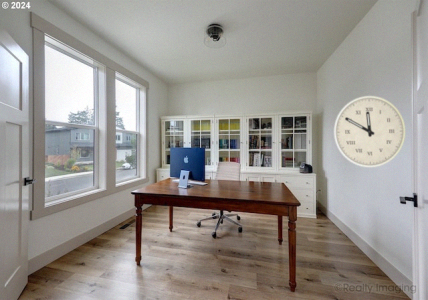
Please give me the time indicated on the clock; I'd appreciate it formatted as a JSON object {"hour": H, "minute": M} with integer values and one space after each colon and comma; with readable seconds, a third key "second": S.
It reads {"hour": 11, "minute": 50}
